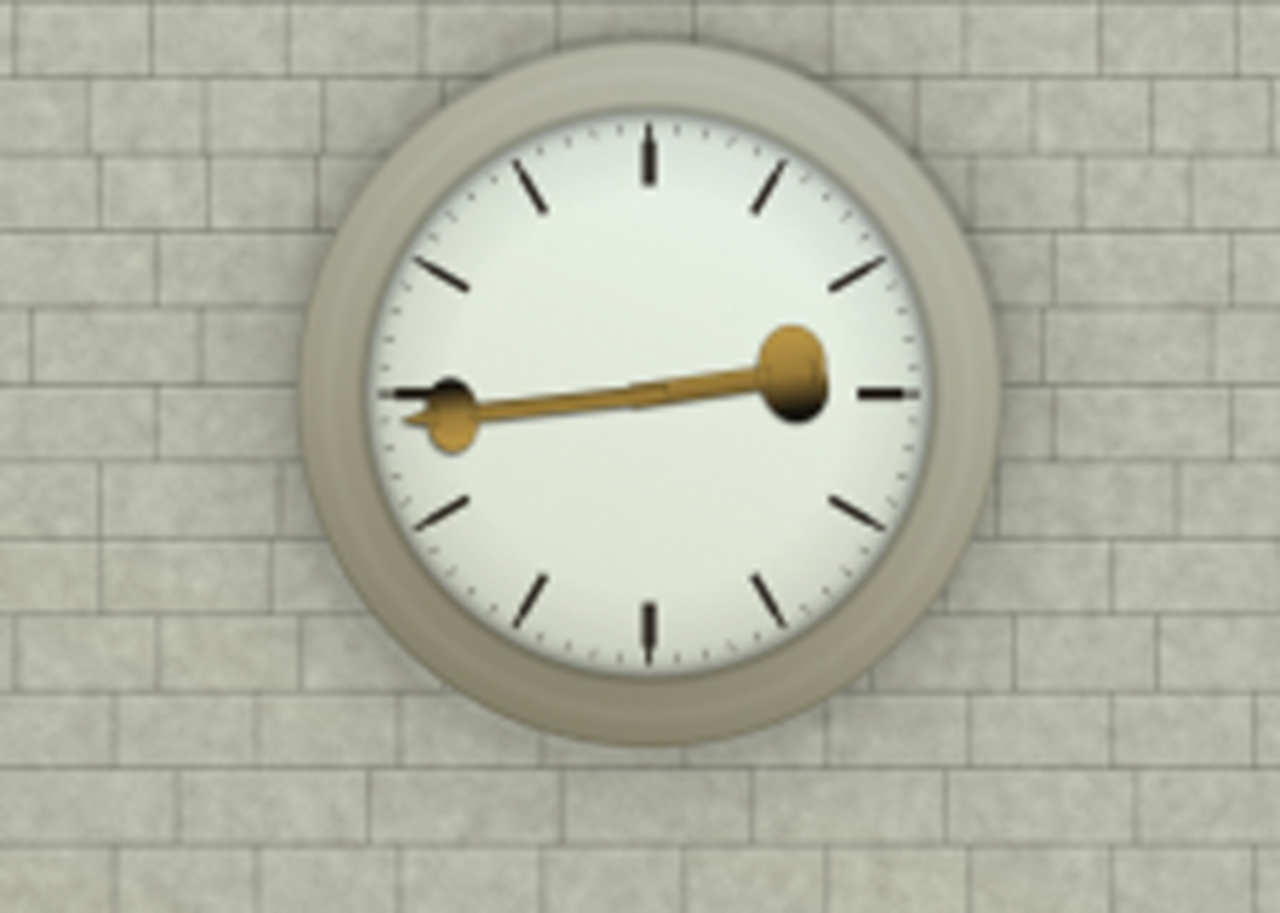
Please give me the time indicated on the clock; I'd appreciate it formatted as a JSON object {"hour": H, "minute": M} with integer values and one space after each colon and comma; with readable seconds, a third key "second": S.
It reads {"hour": 2, "minute": 44}
